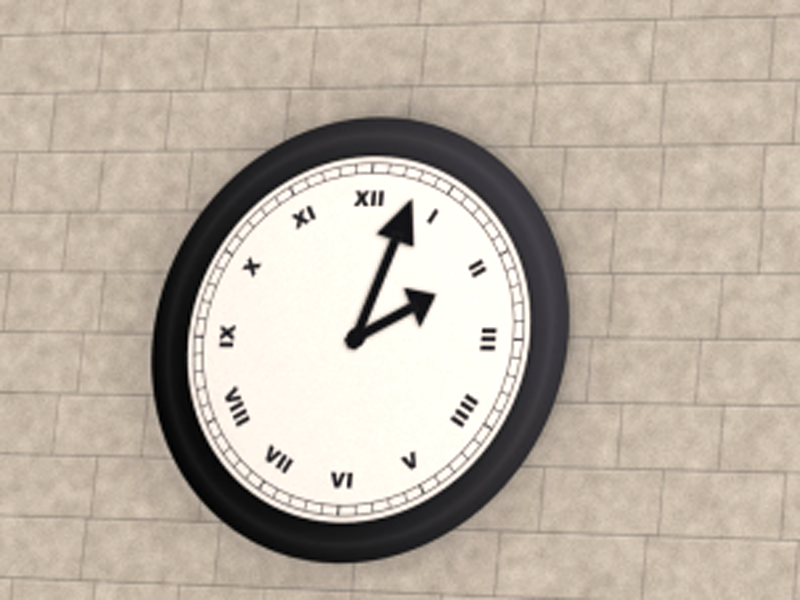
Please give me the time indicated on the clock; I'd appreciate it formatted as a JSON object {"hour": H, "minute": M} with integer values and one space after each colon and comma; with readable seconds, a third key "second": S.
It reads {"hour": 2, "minute": 3}
